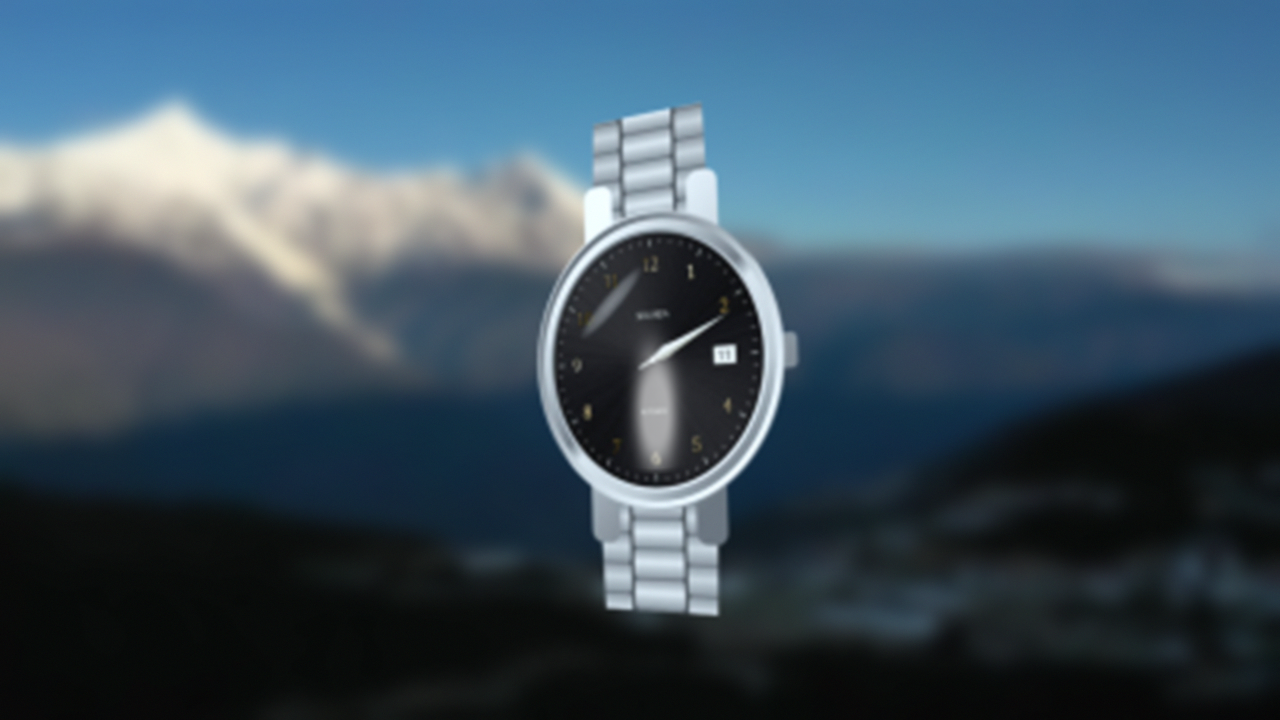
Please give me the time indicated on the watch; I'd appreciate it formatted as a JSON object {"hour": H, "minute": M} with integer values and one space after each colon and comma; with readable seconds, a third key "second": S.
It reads {"hour": 2, "minute": 11}
